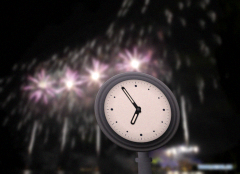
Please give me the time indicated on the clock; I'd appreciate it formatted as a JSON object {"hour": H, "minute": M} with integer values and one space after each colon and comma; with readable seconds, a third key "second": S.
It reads {"hour": 6, "minute": 55}
